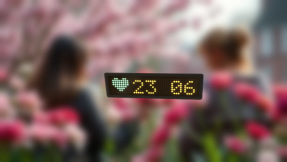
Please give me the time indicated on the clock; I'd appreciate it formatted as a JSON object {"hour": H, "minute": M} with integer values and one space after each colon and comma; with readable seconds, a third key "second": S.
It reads {"hour": 23, "minute": 6}
